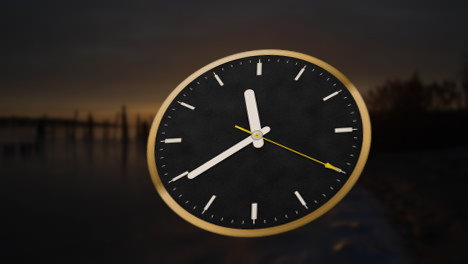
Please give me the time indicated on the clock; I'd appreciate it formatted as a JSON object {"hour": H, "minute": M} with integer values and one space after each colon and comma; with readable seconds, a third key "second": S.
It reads {"hour": 11, "minute": 39, "second": 20}
